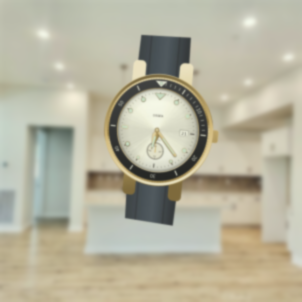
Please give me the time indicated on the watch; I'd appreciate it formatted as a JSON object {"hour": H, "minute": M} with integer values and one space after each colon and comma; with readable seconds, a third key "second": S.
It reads {"hour": 6, "minute": 23}
